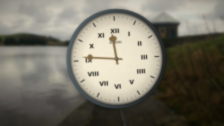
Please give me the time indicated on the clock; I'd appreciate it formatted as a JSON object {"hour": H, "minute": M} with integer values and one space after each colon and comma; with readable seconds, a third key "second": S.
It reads {"hour": 11, "minute": 46}
